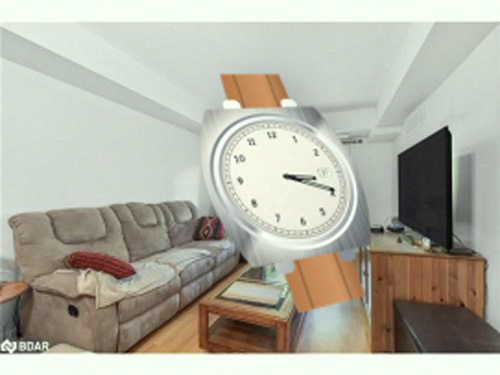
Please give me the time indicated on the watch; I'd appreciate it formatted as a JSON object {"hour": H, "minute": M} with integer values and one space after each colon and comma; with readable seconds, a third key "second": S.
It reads {"hour": 3, "minute": 19}
